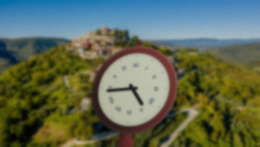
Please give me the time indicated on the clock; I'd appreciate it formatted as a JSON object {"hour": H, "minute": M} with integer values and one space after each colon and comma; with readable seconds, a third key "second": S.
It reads {"hour": 4, "minute": 44}
